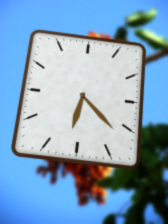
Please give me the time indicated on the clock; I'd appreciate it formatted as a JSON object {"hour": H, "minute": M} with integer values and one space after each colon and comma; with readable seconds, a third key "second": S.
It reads {"hour": 6, "minute": 22}
